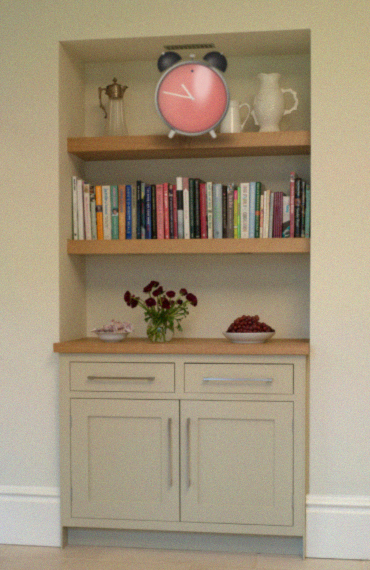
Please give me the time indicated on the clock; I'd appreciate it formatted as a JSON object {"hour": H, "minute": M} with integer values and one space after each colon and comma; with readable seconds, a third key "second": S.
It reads {"hour": 10, "minute": 47}
